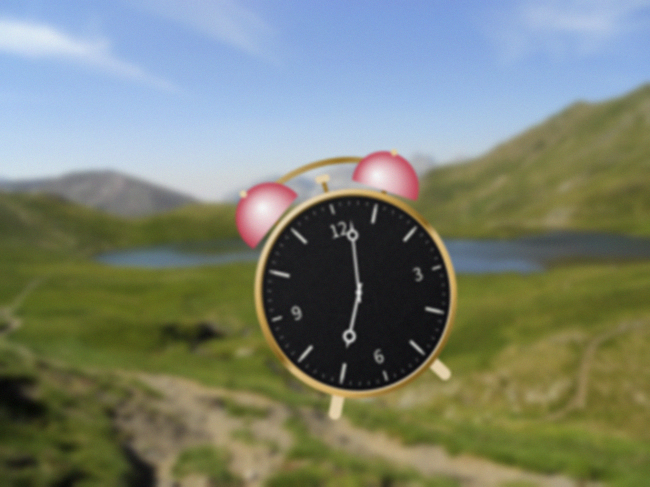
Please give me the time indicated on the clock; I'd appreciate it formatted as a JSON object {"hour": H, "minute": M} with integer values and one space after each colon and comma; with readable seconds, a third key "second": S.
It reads {"hour": 7, "minute": 2}
